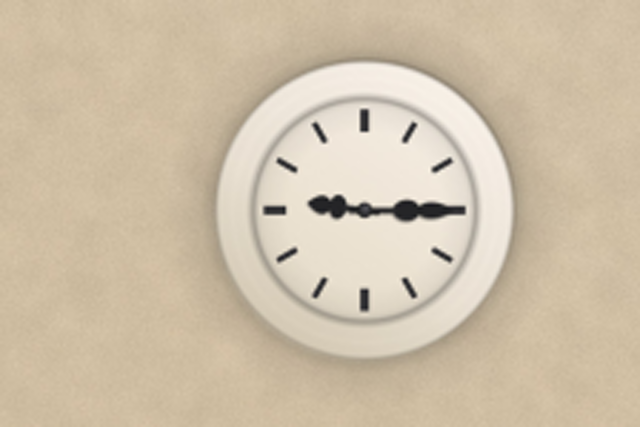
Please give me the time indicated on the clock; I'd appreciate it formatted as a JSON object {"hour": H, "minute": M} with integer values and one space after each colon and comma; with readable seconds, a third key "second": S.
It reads {"hour": 9, "minute": 15}
